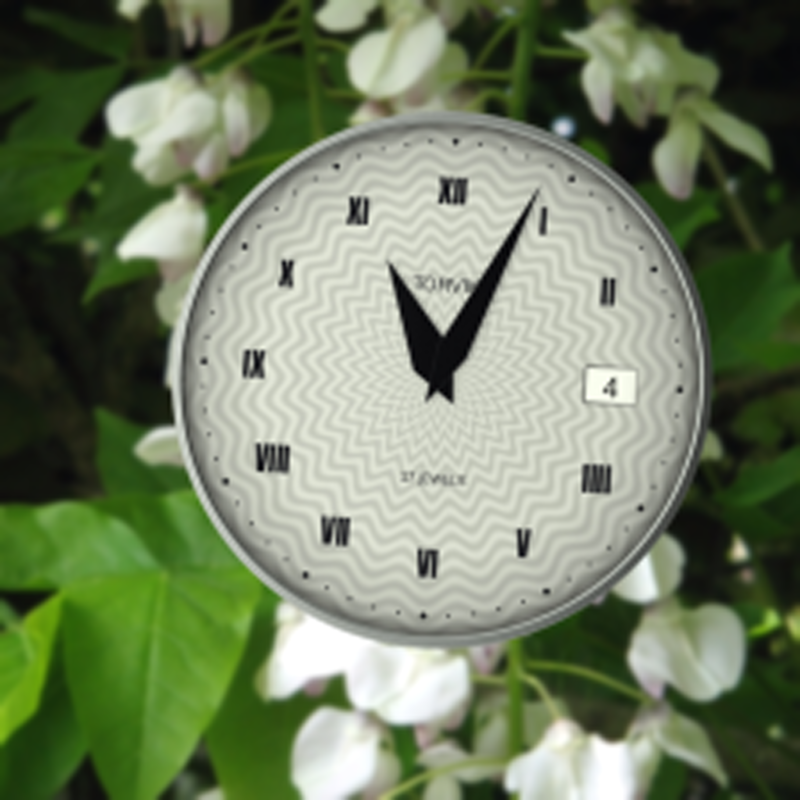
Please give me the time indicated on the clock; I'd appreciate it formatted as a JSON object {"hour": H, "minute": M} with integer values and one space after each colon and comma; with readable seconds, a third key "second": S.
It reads {"hour": 11, "minute": 4}
